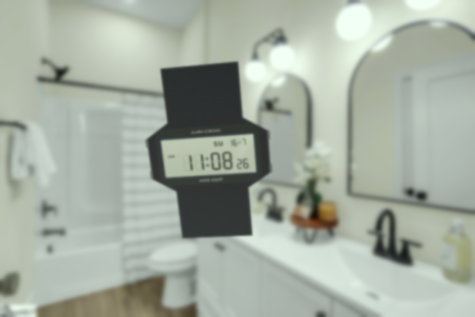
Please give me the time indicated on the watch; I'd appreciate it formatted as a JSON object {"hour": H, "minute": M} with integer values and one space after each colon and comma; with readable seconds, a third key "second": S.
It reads {"hour": 11, "minute": 8}
